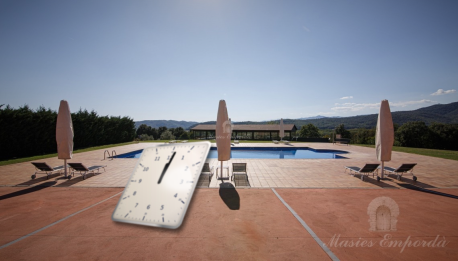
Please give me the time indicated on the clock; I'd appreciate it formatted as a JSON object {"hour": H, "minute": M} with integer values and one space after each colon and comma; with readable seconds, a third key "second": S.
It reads {"hour": 12, "minute": 1}
